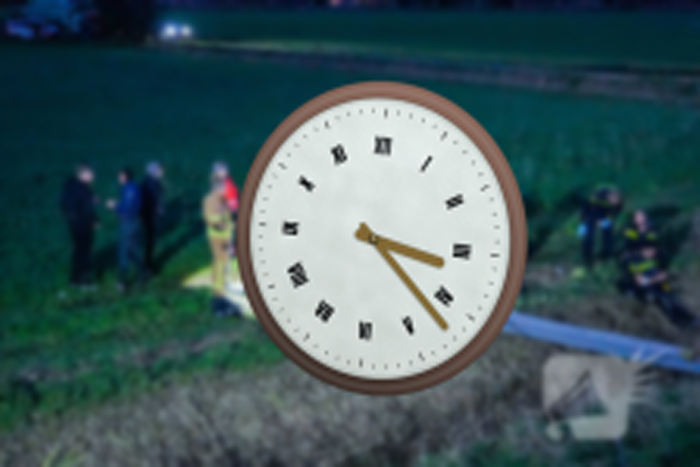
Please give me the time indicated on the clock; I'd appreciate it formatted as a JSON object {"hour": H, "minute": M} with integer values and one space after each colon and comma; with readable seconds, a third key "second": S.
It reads {"hour": 3, "minute": 22}
